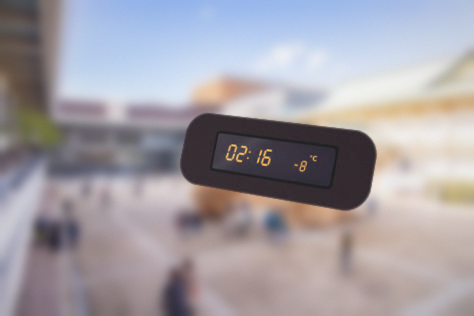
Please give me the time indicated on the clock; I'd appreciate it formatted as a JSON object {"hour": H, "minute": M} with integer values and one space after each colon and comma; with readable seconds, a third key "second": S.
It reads {"hour": 2, "minute": 16}
